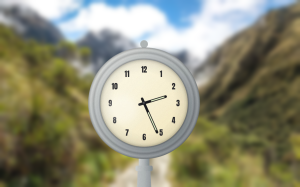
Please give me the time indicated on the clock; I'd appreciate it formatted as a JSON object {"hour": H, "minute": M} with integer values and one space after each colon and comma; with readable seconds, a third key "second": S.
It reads {"hour": 2, "minute": 26}
